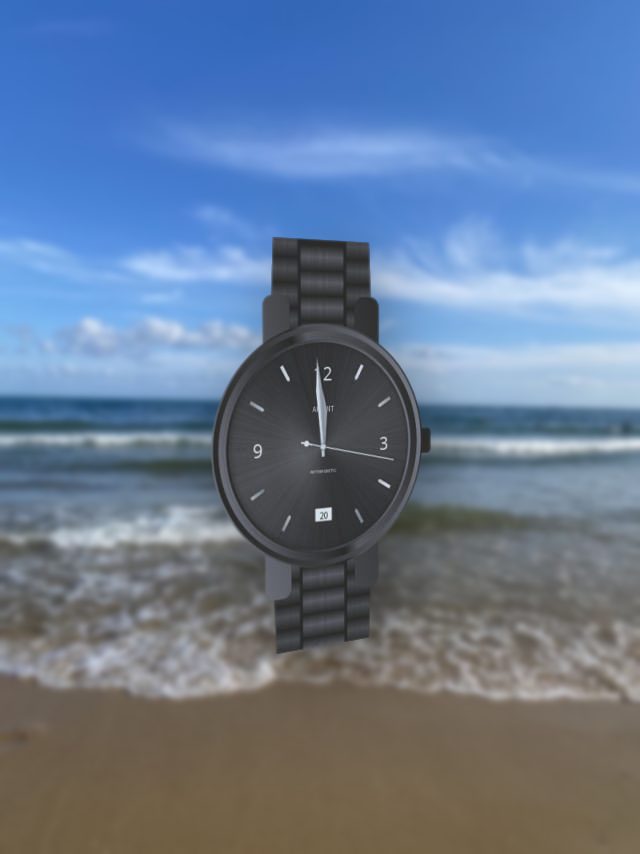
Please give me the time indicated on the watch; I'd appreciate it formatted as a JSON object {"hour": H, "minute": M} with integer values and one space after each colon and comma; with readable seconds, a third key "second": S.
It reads {"hour": 11, "minute": 59, "second": 17}
